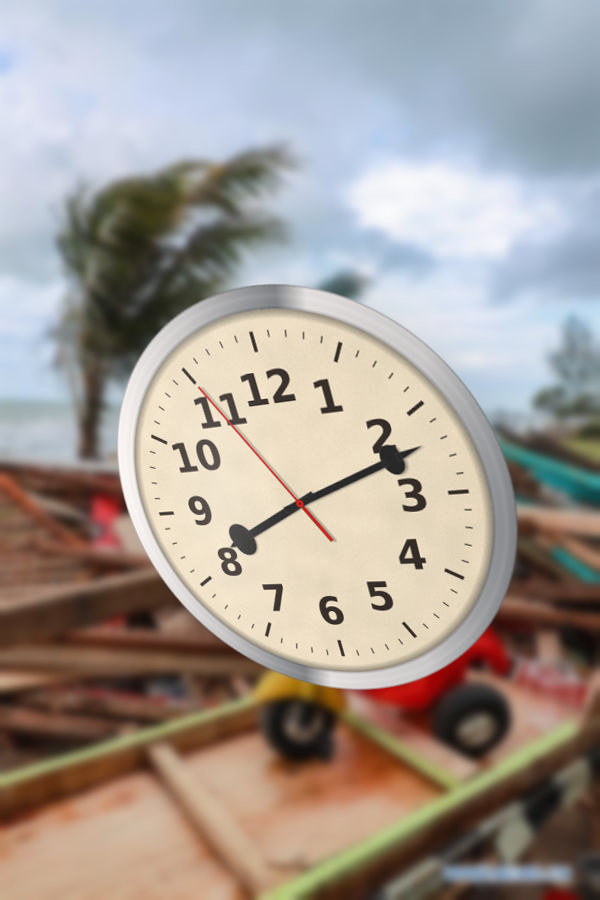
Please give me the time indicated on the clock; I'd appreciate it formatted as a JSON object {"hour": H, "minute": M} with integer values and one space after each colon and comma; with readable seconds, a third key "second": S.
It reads {"hour": 8, "minute": 11, "second": 55}
